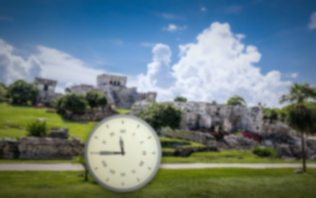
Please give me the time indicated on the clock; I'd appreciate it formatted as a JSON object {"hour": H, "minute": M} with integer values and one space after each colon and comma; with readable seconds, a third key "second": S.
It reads {"hour": 11, "minute": 45}
